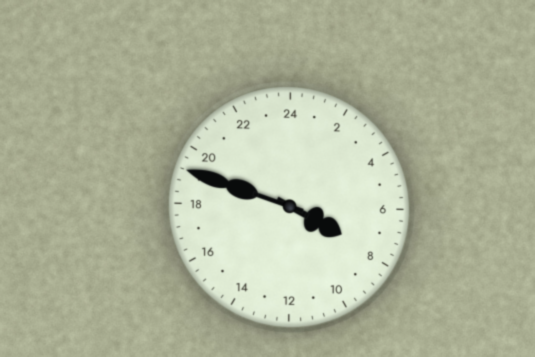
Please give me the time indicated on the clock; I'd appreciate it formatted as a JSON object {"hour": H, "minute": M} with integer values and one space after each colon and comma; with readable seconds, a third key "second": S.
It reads {"hour": 7, "minute": 48}
